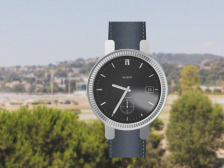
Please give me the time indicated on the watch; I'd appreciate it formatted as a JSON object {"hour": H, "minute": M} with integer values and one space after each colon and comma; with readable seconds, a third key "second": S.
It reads {"hour": 9, "minute": 35}
